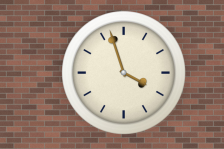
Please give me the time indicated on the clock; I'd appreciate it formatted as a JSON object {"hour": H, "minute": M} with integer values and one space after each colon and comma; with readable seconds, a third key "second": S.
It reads {"hour": 3, "minute": 57}
